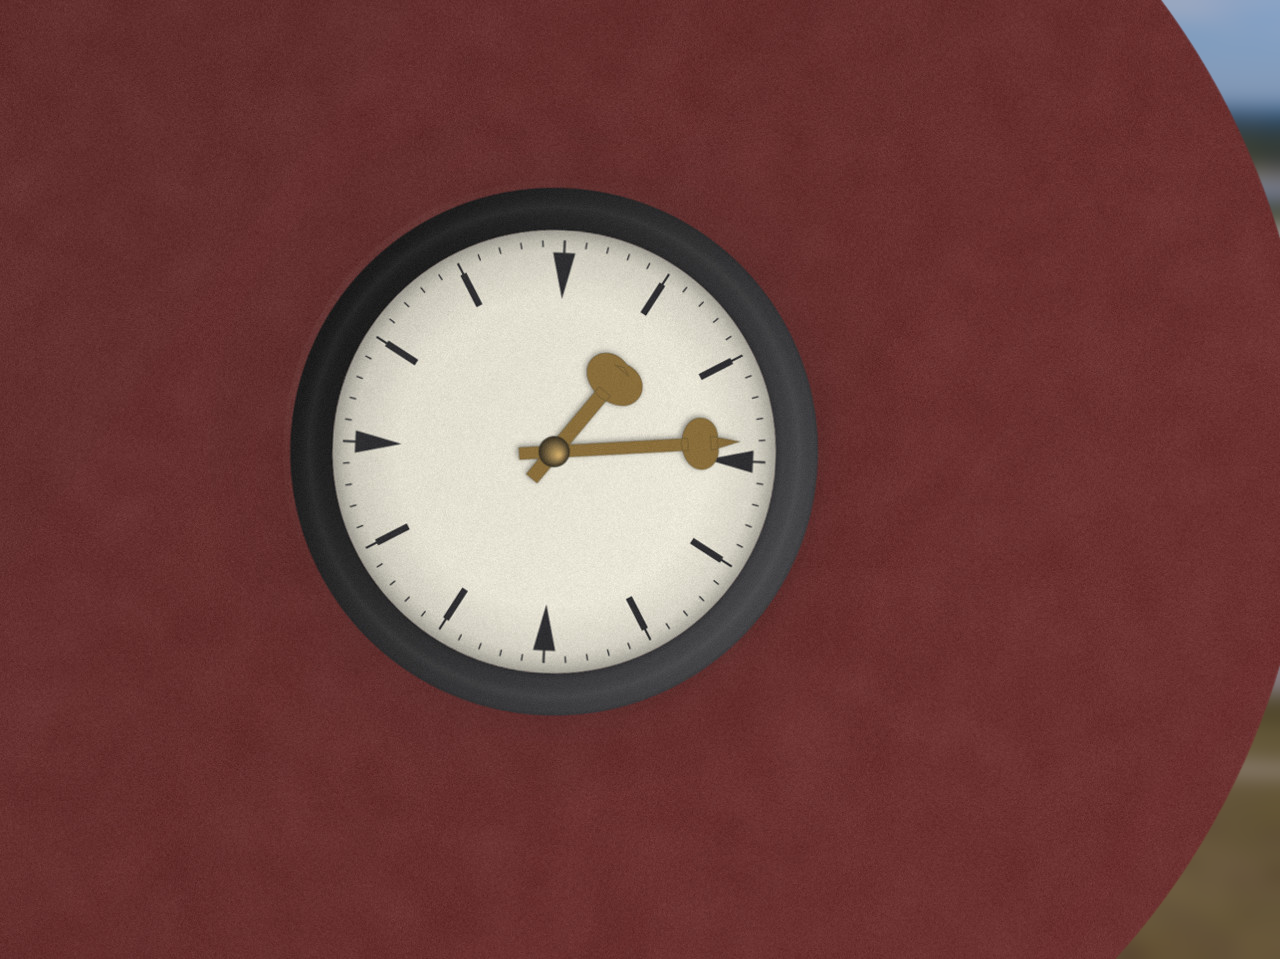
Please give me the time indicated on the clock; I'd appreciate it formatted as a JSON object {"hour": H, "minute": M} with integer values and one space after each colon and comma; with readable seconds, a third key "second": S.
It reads {"hour": 1, "minute": 14}
